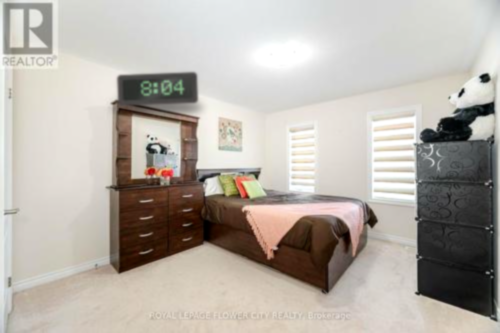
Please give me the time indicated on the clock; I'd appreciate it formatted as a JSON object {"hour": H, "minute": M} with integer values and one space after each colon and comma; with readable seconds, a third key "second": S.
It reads {"hour": 8, "minute": 4}
